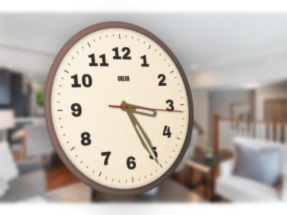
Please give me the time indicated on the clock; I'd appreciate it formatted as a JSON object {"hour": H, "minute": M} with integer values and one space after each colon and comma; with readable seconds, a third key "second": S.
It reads {"hour": 3, "minute": 25, "second": 16}
